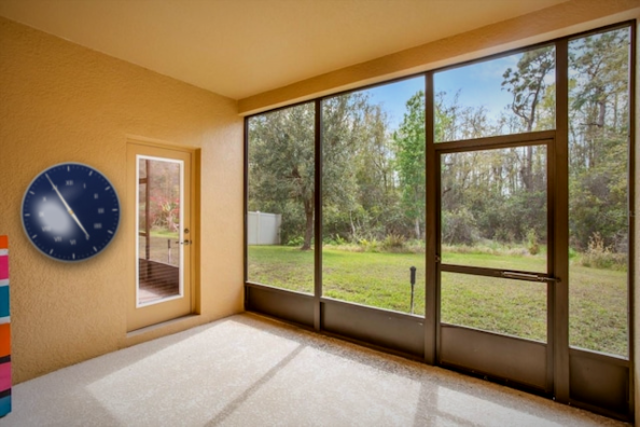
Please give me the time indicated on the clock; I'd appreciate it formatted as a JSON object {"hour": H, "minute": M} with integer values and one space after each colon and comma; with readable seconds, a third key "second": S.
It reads {"hour": 4, "minute": 55}
